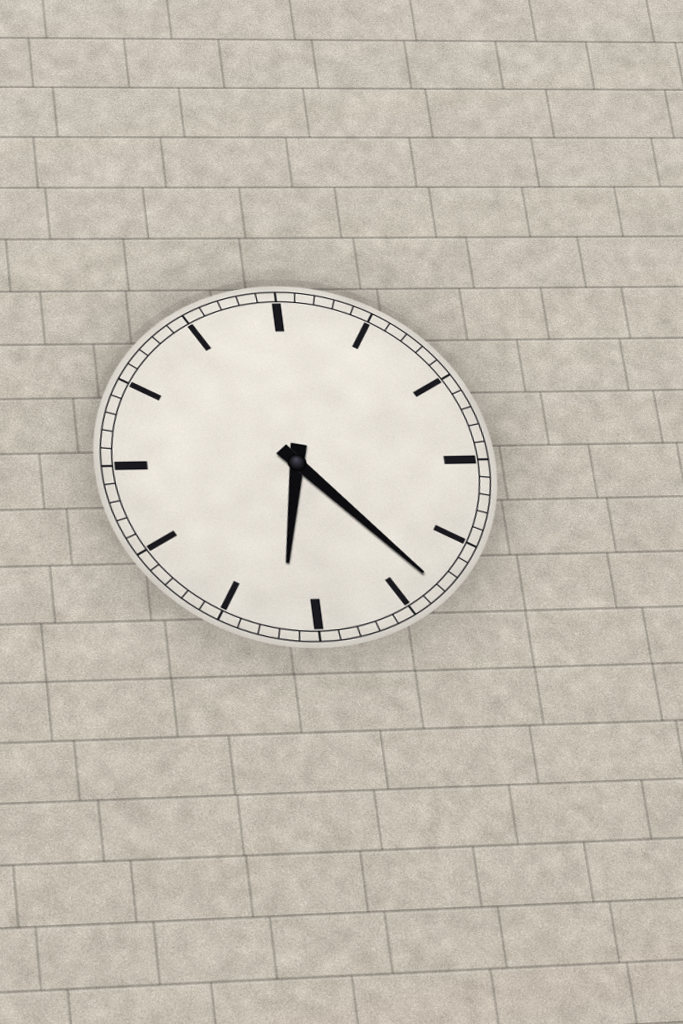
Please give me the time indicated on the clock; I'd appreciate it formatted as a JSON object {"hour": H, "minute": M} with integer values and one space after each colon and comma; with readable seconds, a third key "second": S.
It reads {"hour": 6, "minute": 23}
